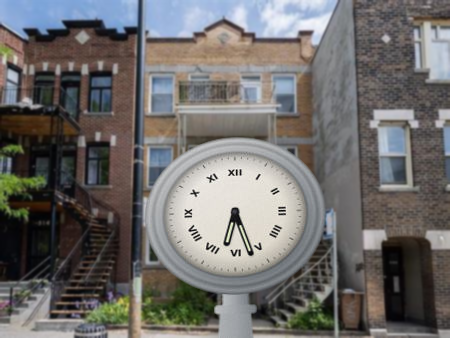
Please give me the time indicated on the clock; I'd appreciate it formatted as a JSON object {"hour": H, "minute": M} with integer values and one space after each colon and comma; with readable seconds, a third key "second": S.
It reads {"hour": 6, "minute": 27}
